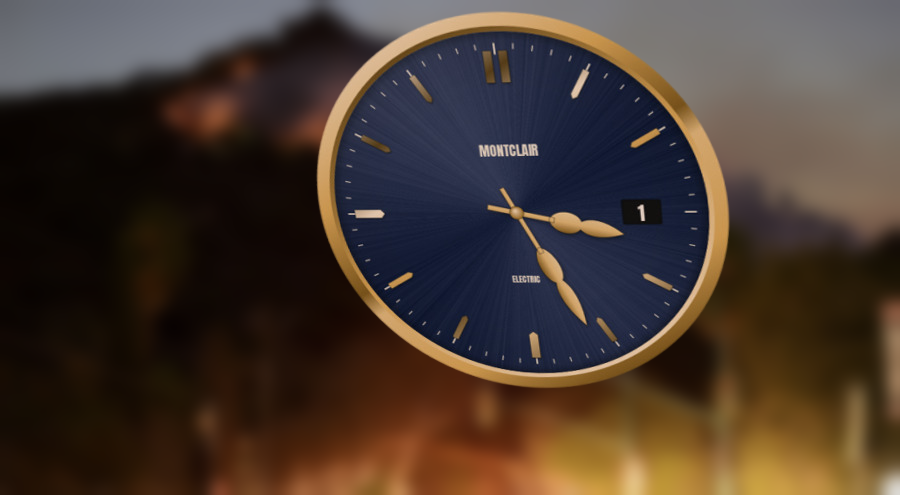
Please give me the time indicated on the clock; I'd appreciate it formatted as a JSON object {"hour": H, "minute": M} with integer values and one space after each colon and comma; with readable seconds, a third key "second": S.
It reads {"hour": 3, "minute": 26}
